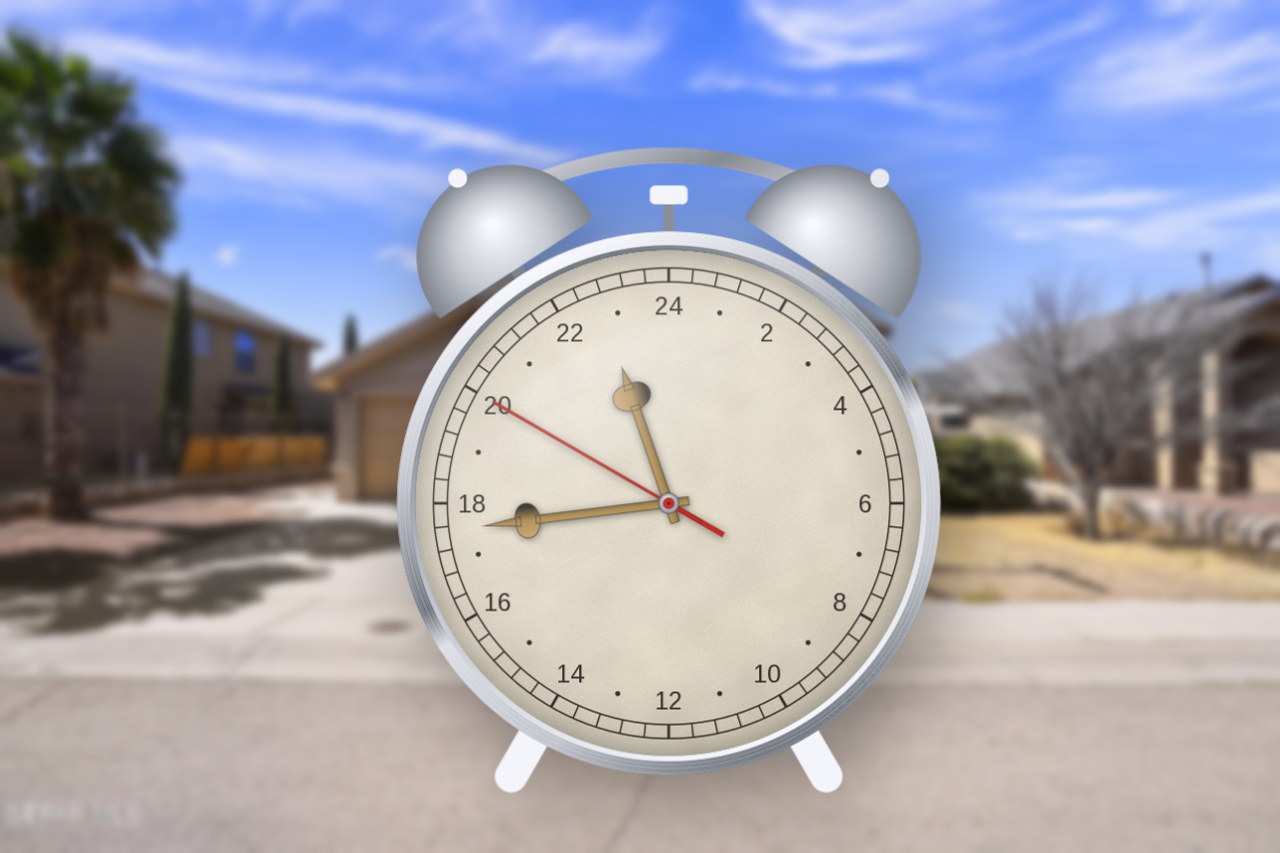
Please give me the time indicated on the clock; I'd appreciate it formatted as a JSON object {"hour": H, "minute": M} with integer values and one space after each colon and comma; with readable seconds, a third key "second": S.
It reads {"hour": 22, "minute": 43, "second": 50}
